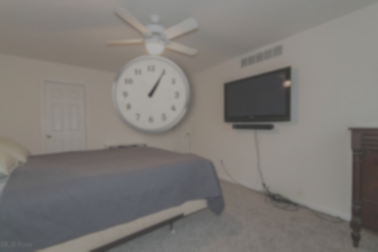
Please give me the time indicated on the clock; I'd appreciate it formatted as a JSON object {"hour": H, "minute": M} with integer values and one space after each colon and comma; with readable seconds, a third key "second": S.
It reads {"hour": 1, "minute": 5}
